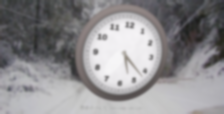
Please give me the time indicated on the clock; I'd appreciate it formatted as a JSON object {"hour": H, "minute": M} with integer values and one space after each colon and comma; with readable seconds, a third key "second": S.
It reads {"hour": 5, "minute": 22}
